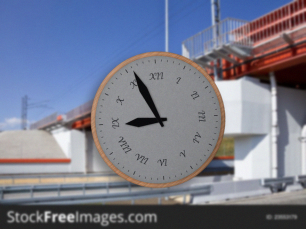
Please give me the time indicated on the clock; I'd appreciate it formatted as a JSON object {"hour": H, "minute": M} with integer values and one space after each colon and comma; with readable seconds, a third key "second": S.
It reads {"hour": 8, "minute": 56}
